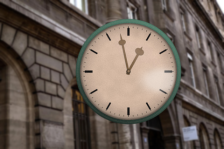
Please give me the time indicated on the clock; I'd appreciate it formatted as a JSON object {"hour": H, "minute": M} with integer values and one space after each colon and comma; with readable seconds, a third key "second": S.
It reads {"hour": 12, "minute": 58}
